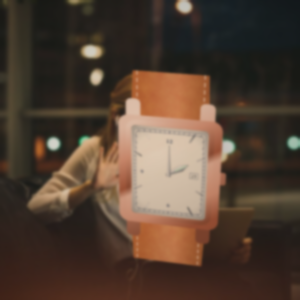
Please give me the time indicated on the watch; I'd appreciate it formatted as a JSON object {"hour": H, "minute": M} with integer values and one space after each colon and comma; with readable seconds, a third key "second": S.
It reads {"hour": 2, "minute": 0}
